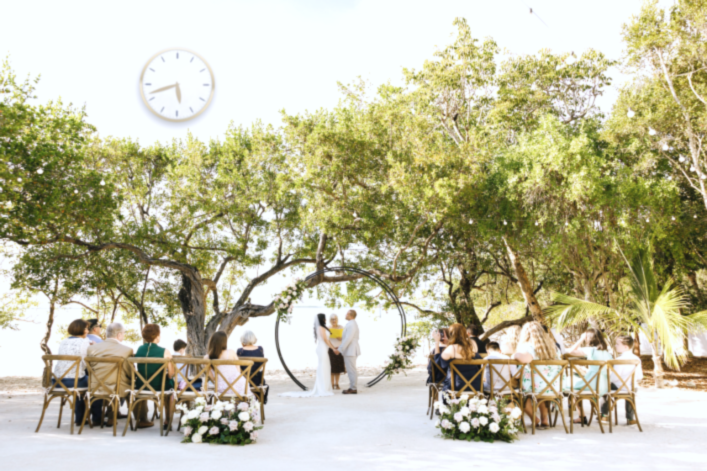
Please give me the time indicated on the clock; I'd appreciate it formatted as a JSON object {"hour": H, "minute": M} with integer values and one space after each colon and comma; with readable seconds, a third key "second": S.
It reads {"hour": 5, "minute": 42}
